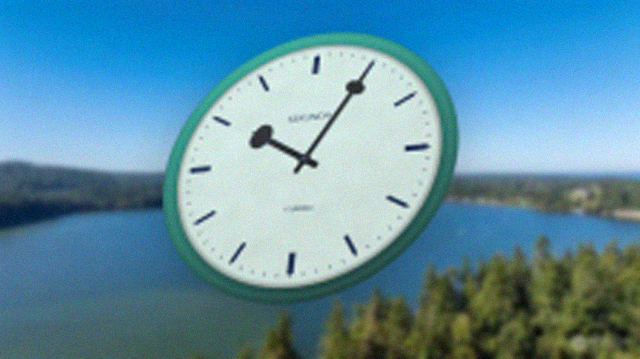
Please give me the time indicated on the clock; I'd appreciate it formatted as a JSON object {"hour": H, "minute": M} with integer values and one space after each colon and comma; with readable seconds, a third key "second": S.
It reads {"hour": 10, "minute": 5}
